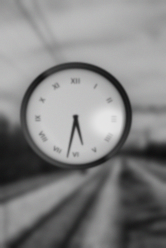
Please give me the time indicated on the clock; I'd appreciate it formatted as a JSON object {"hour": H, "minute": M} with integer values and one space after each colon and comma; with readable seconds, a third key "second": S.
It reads {"hour": 5, "minute": 32}
